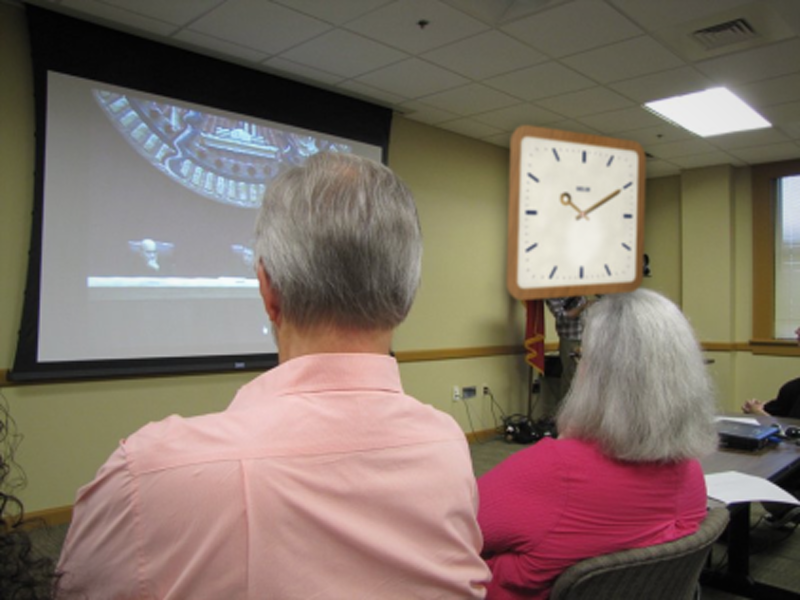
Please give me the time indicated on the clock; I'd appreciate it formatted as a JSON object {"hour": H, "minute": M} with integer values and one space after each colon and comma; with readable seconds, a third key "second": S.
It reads {"hour": 10, "minute": 10}
